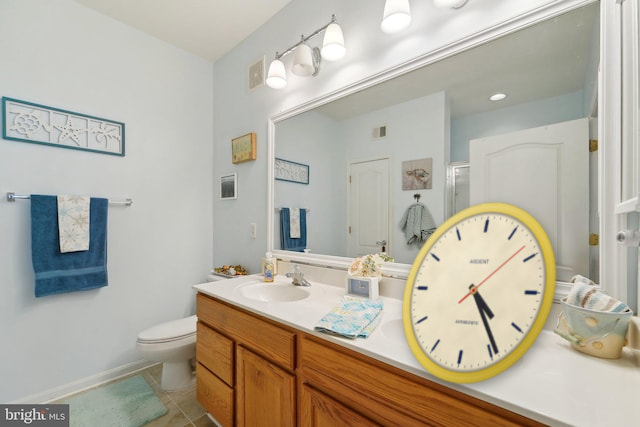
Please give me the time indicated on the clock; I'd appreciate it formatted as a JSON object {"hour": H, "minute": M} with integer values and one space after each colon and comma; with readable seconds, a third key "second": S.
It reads {"hour": 4, "minute": 24, "second": 8}
